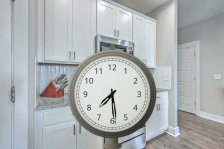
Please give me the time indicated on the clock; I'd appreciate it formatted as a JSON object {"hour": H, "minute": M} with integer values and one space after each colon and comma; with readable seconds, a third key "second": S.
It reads {"hour": 7, "minute": 29}
